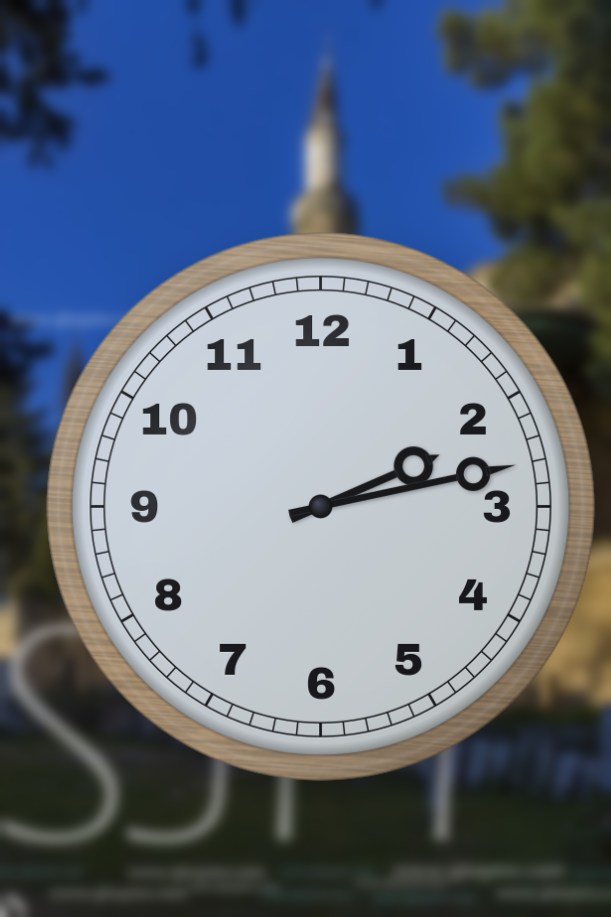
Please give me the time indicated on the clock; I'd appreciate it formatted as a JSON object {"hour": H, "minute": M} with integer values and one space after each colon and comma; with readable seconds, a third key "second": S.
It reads {"hour": 2, "minute": 13}
